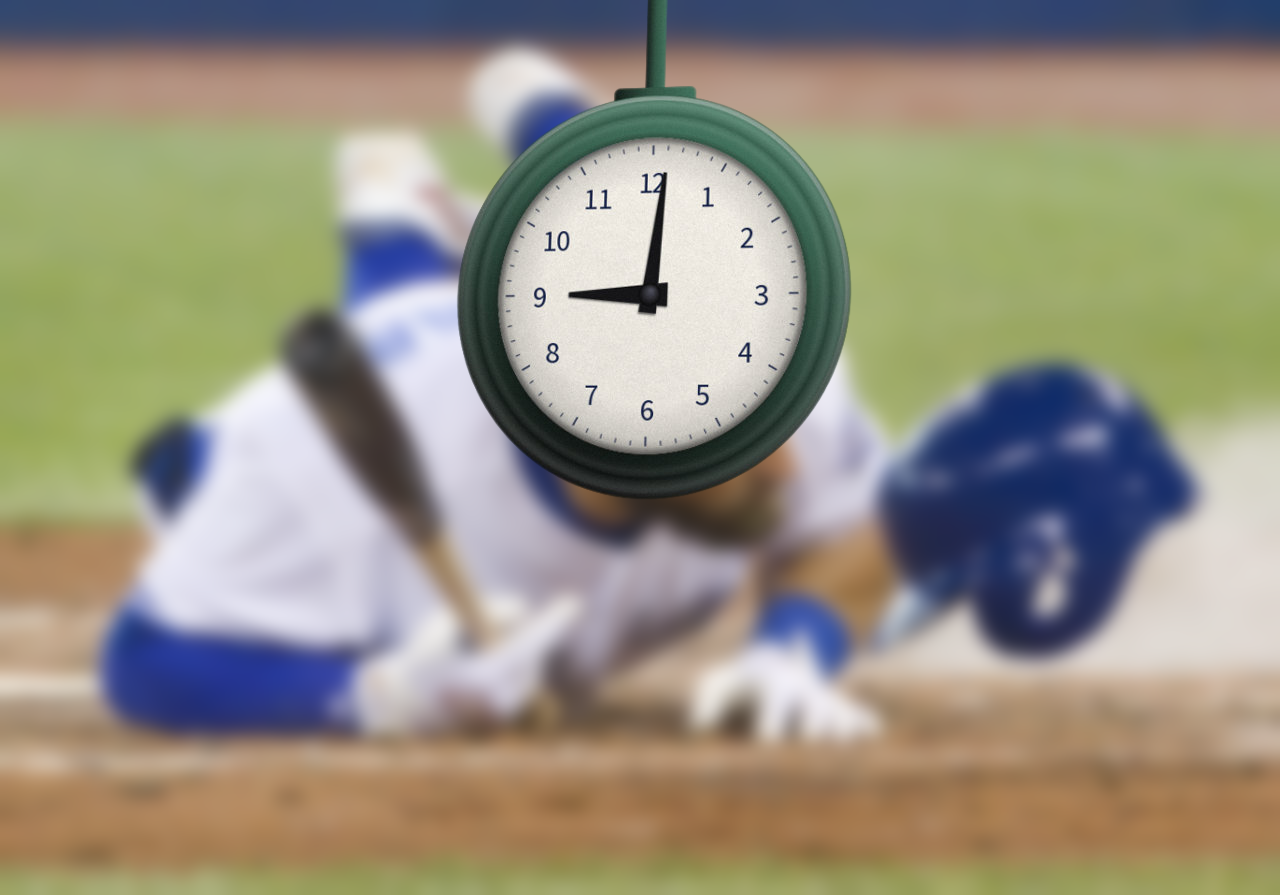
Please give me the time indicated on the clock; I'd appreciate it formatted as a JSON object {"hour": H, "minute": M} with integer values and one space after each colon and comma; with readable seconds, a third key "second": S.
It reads {"hour": 9, "minute": 1}
